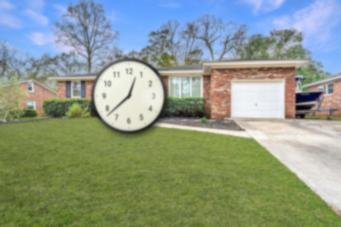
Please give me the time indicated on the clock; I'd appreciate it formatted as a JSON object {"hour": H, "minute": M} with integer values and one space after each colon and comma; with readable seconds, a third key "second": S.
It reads {"hour": 12, "minute": 38}
